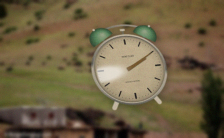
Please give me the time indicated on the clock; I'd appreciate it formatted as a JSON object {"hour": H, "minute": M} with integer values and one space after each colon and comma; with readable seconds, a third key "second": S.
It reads {"hour": 2, "minute": 10}
